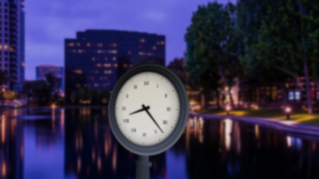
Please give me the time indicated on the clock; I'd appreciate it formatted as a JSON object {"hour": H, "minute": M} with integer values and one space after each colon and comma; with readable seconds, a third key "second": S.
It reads {"hour": 8, "minute": 23}
